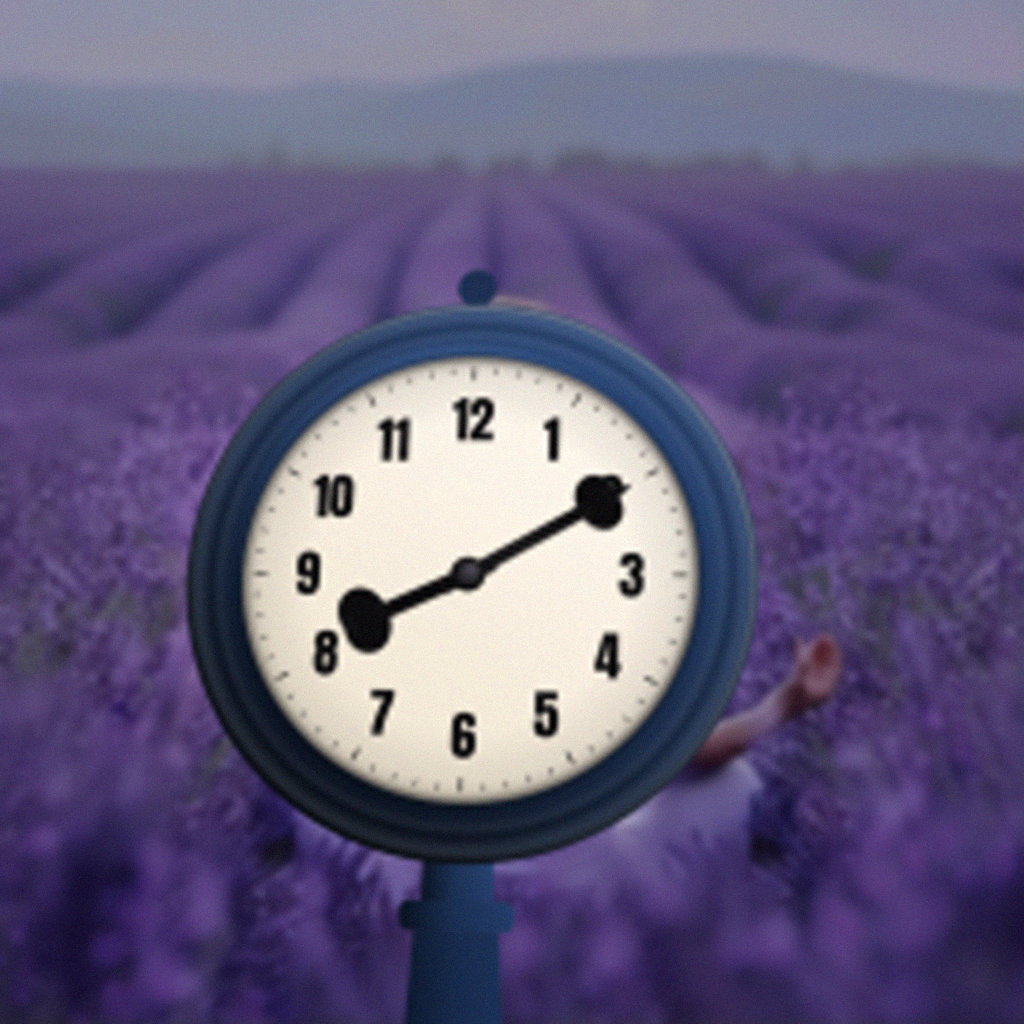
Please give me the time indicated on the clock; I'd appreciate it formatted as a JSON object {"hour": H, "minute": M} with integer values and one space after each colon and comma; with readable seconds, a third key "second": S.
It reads {"hour": 8, "minute": 10}
